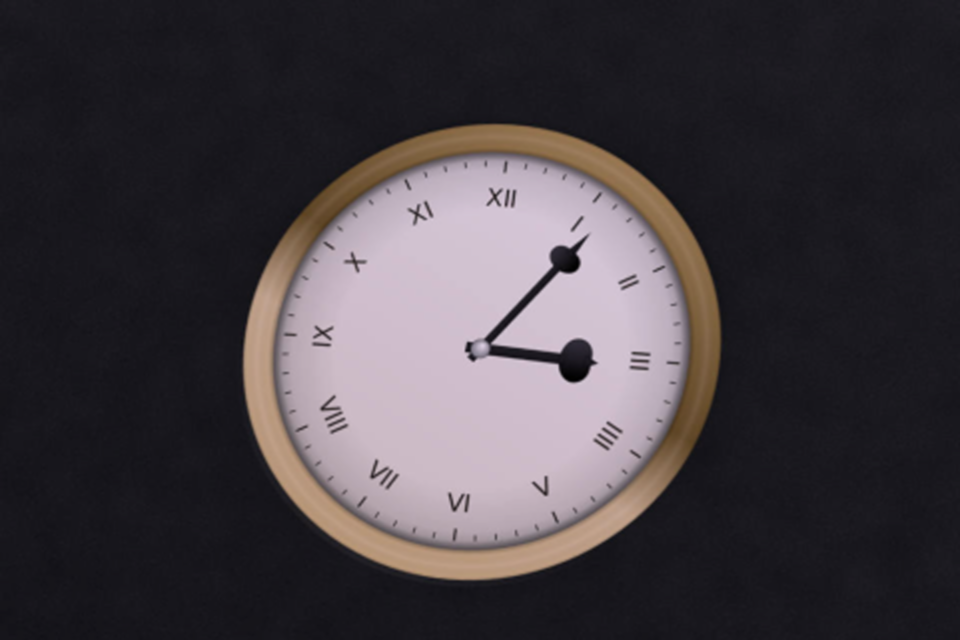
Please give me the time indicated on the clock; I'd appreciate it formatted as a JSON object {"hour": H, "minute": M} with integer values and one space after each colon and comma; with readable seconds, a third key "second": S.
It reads {"hour": 3, "minute": 6}
